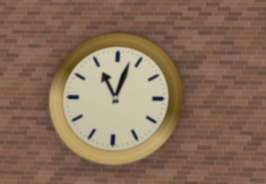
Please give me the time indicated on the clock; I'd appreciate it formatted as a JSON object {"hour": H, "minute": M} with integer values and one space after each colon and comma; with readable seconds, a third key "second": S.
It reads {"hour": 11, "minute": 3}
